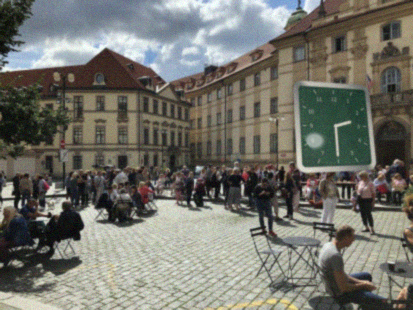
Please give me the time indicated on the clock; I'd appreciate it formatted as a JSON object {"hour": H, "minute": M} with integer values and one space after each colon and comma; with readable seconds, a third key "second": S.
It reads {"hour": 2, "minute": 30}
